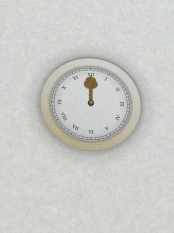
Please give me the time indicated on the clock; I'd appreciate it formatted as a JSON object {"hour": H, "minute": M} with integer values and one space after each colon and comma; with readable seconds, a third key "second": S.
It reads {"hour": 12, "minute": 0}
